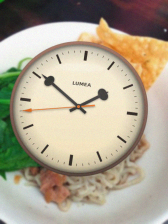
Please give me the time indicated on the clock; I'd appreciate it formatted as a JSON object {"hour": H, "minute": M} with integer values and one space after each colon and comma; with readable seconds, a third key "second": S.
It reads {"hour": 1, "minute": 50, "second": 43}
